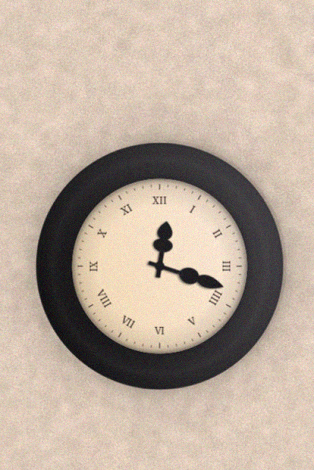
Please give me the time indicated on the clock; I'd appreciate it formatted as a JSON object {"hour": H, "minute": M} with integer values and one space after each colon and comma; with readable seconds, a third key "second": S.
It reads {"hour": 12, "minute": 18}
